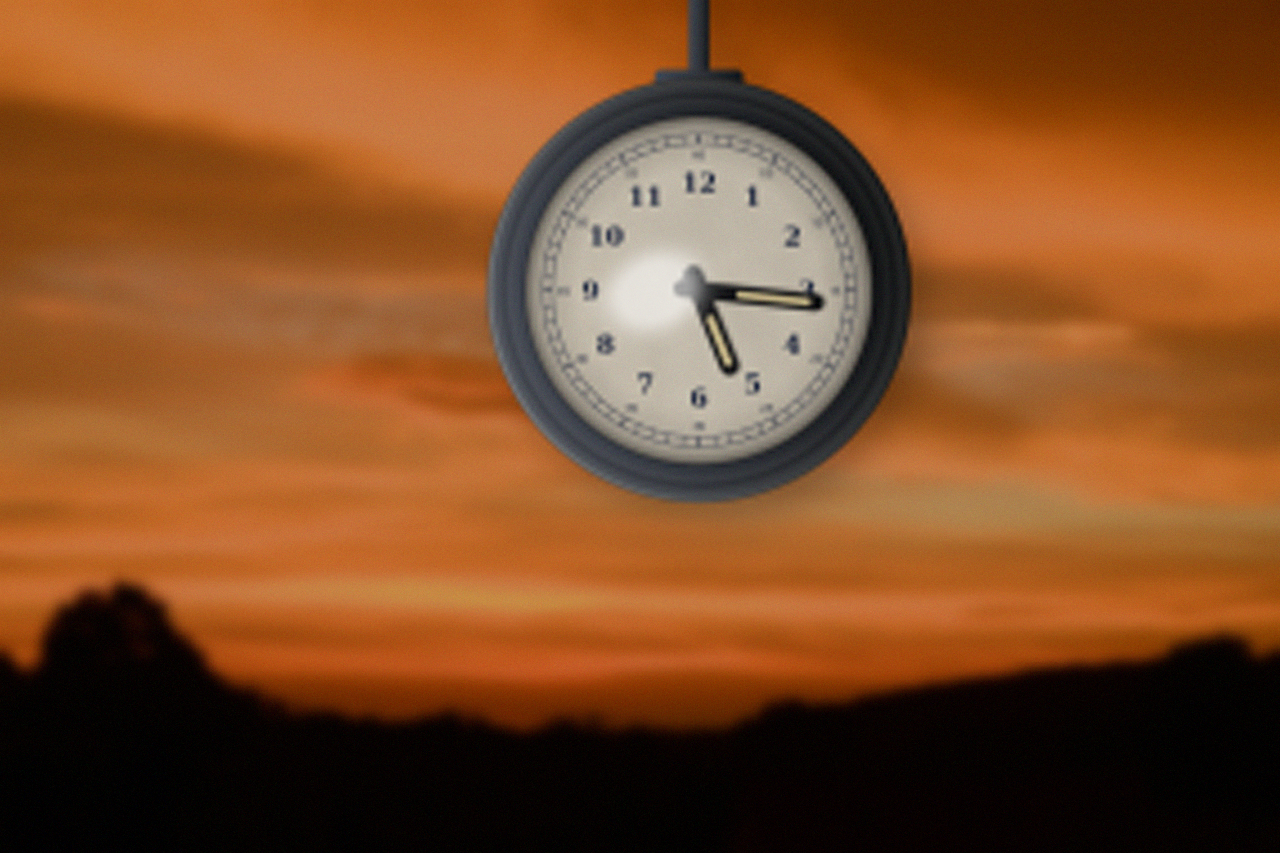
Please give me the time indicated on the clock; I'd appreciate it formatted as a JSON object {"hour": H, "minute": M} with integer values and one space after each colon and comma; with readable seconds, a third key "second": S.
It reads {"hour": 5, "minute": 16}
